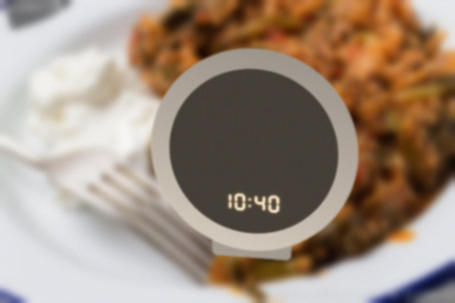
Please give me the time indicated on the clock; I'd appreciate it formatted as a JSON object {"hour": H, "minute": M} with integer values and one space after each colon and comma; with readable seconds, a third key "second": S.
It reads {"hour": 10, "minute": 40}
